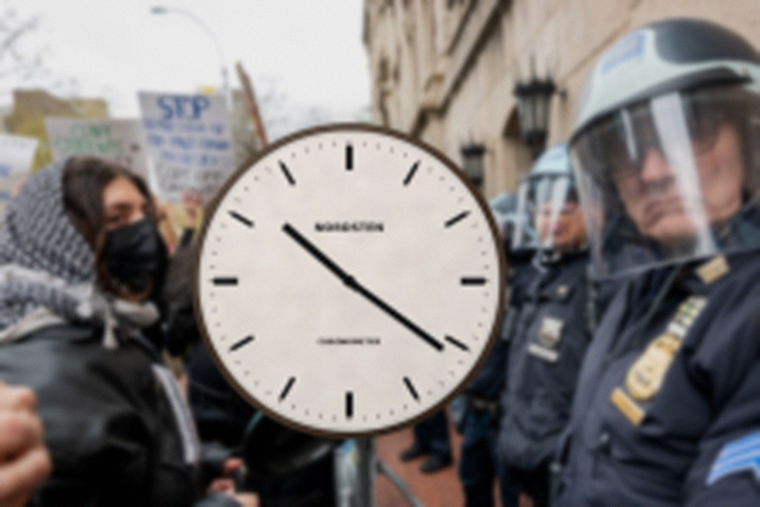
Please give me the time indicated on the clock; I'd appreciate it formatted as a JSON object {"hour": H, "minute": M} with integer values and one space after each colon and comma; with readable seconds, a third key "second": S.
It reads {"hour": 10, "minute": 21}
